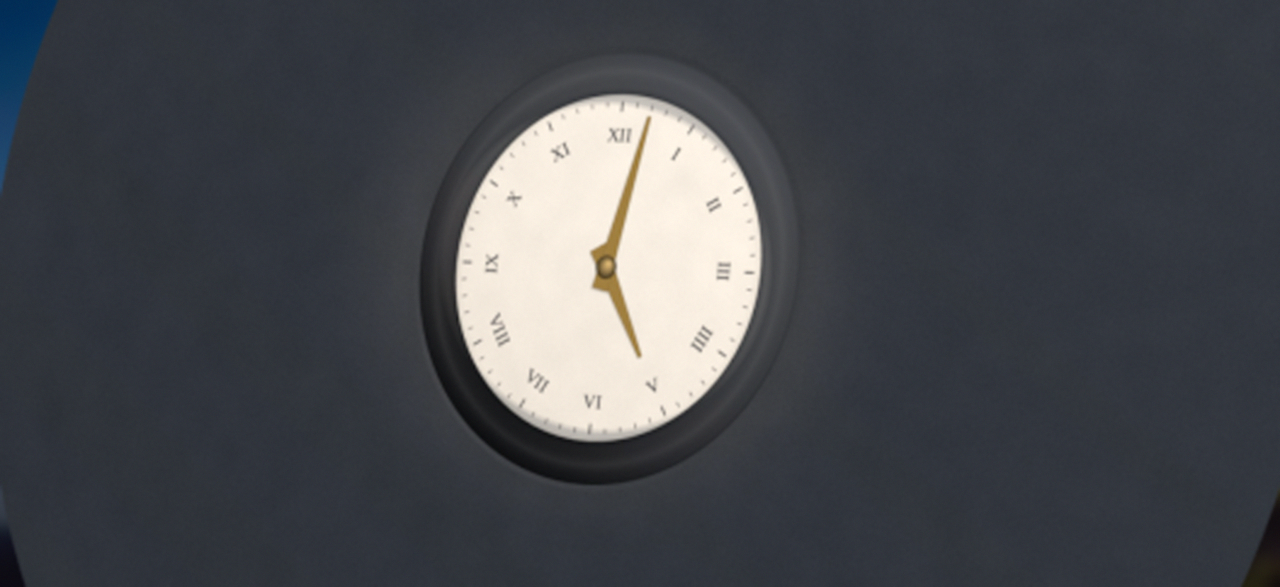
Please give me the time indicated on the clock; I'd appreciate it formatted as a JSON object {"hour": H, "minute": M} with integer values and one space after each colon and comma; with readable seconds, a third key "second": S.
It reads {"hour": 5, "minute": 2}
